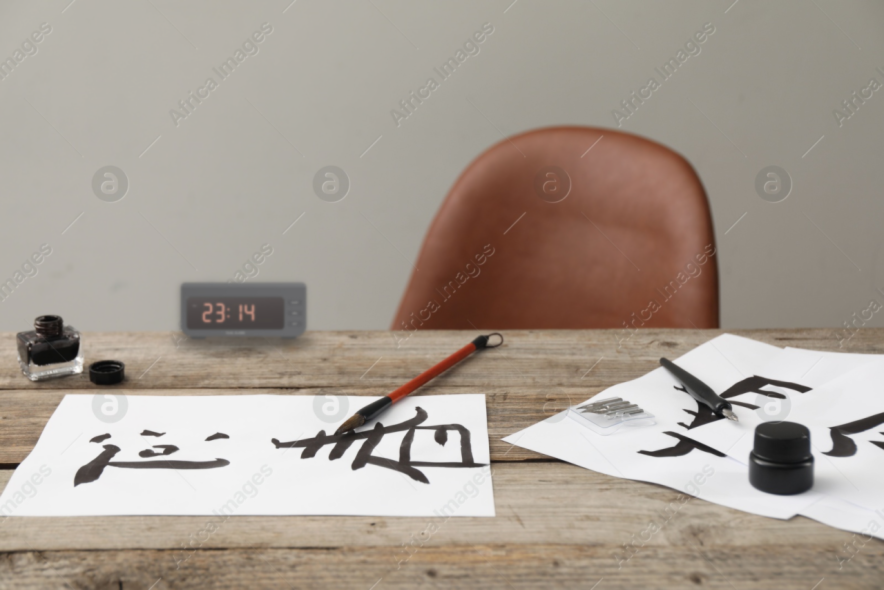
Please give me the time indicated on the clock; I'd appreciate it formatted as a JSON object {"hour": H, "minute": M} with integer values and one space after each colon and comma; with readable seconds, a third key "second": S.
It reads {"hour": 23, "minute": 14}
